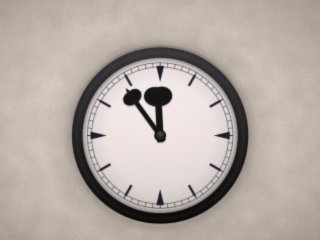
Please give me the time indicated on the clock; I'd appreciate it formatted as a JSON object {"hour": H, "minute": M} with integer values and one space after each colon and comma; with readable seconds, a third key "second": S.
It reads {"hour": 11, "minute": 54}
